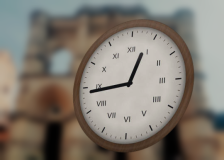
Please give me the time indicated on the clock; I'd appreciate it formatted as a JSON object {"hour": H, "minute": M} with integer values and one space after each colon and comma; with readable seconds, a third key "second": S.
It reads {"hour": 12, "minute": 44}
